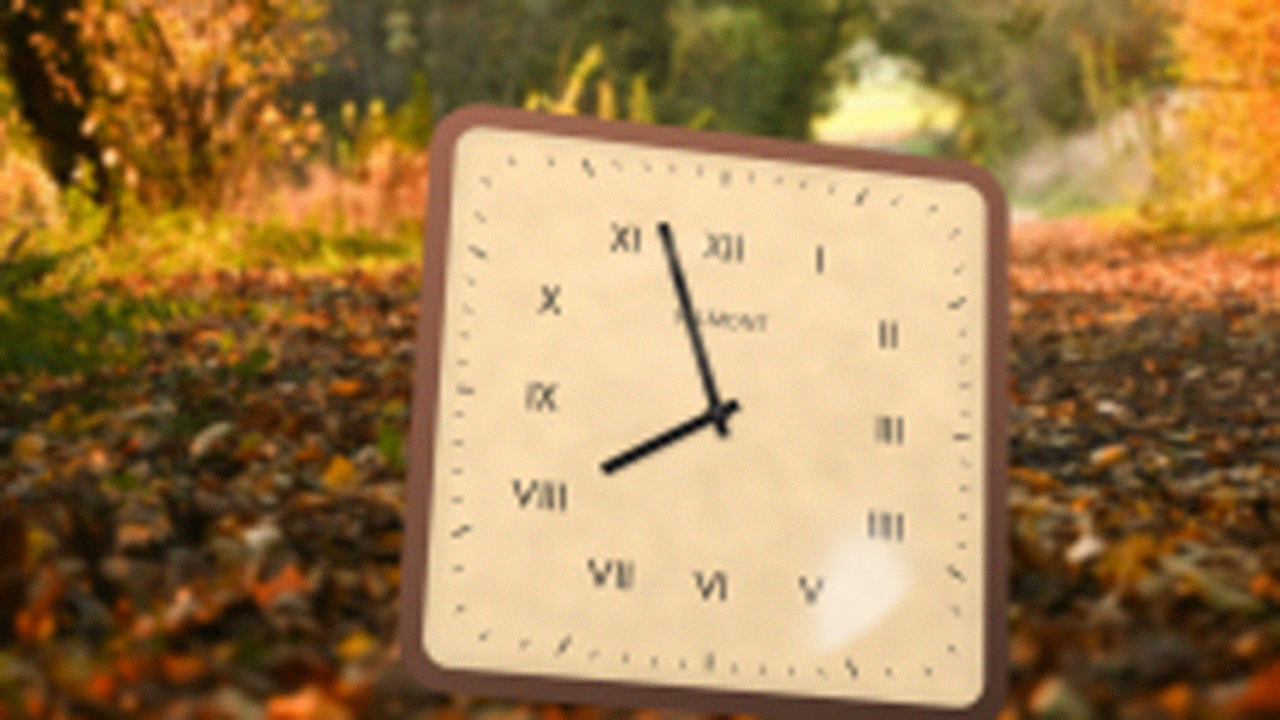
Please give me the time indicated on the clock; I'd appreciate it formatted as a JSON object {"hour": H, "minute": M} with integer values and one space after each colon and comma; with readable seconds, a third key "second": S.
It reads {"hour": 7, "minute": 57}
